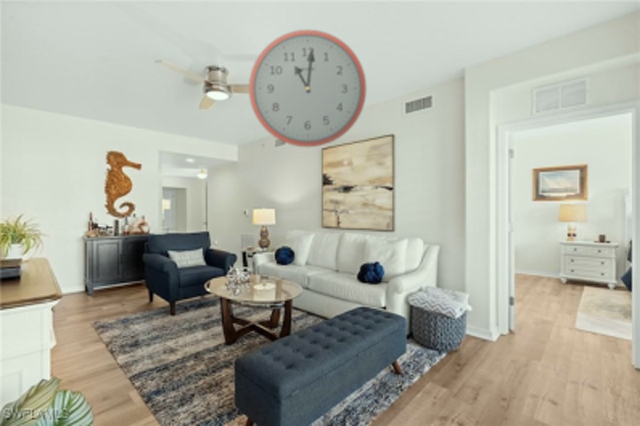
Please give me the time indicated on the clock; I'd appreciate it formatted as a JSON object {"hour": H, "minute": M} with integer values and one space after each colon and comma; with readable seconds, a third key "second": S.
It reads {"hour": 11, "minute": 1}
